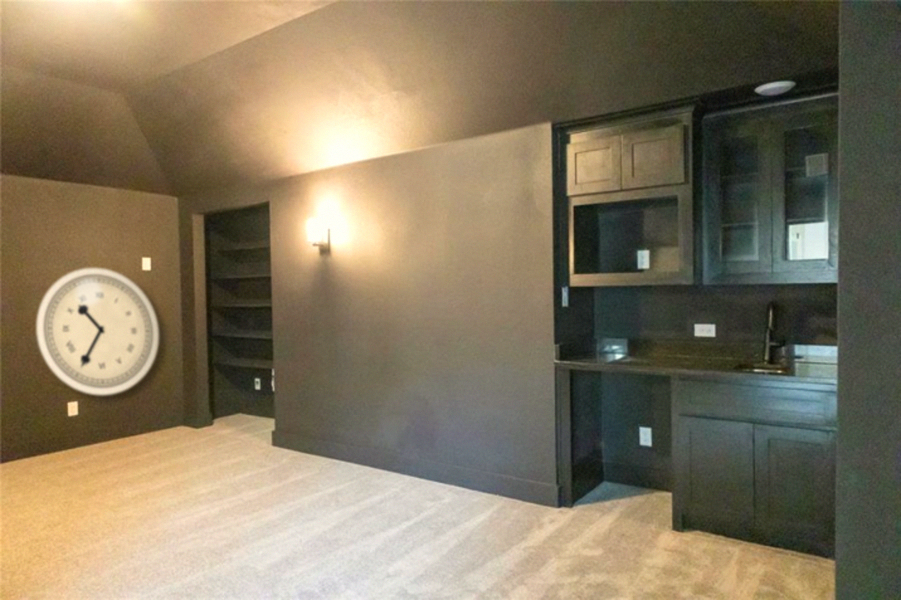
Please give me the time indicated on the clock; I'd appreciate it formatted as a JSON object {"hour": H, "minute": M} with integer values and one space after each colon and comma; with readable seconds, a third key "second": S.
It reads {"hour": 10, "minute": 35}
